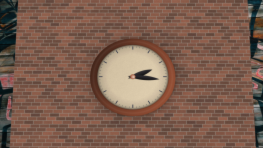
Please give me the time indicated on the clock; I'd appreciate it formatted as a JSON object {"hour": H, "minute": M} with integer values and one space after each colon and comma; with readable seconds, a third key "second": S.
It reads {"hour": 2, "minute": 16}
